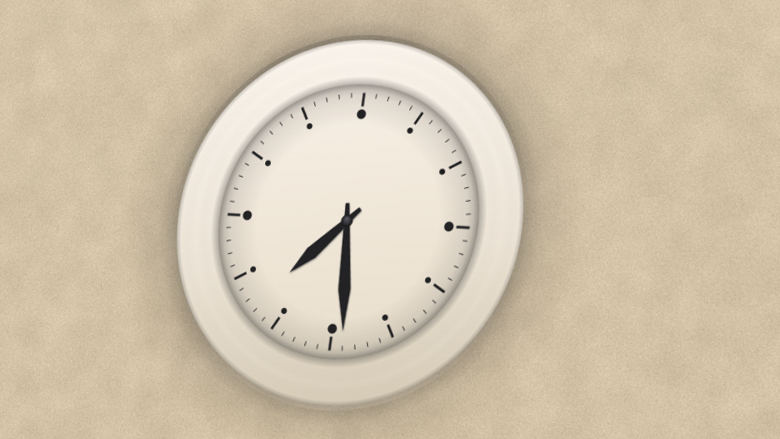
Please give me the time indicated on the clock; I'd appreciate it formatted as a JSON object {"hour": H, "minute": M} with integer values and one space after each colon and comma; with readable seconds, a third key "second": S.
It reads {"hour": 7, "minute": 29}
